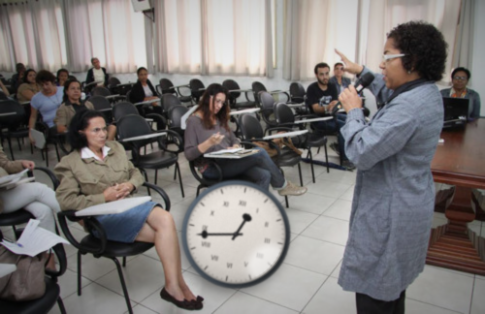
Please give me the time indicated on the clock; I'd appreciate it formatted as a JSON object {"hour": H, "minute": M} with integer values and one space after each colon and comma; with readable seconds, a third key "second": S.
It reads {"hour": 12, "minute": 43}
